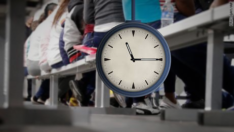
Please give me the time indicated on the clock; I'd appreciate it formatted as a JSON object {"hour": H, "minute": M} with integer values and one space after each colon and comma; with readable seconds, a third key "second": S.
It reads {"hour": 11, "minute": 15}
